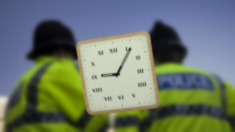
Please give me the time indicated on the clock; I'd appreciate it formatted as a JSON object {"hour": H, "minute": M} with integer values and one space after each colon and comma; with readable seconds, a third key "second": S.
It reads {"hour": 9, "minute": 6}
